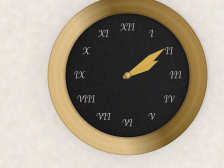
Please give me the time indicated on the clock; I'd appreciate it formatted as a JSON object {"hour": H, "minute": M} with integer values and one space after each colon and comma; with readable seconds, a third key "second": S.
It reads {"hour": 2, "minute": 9}
